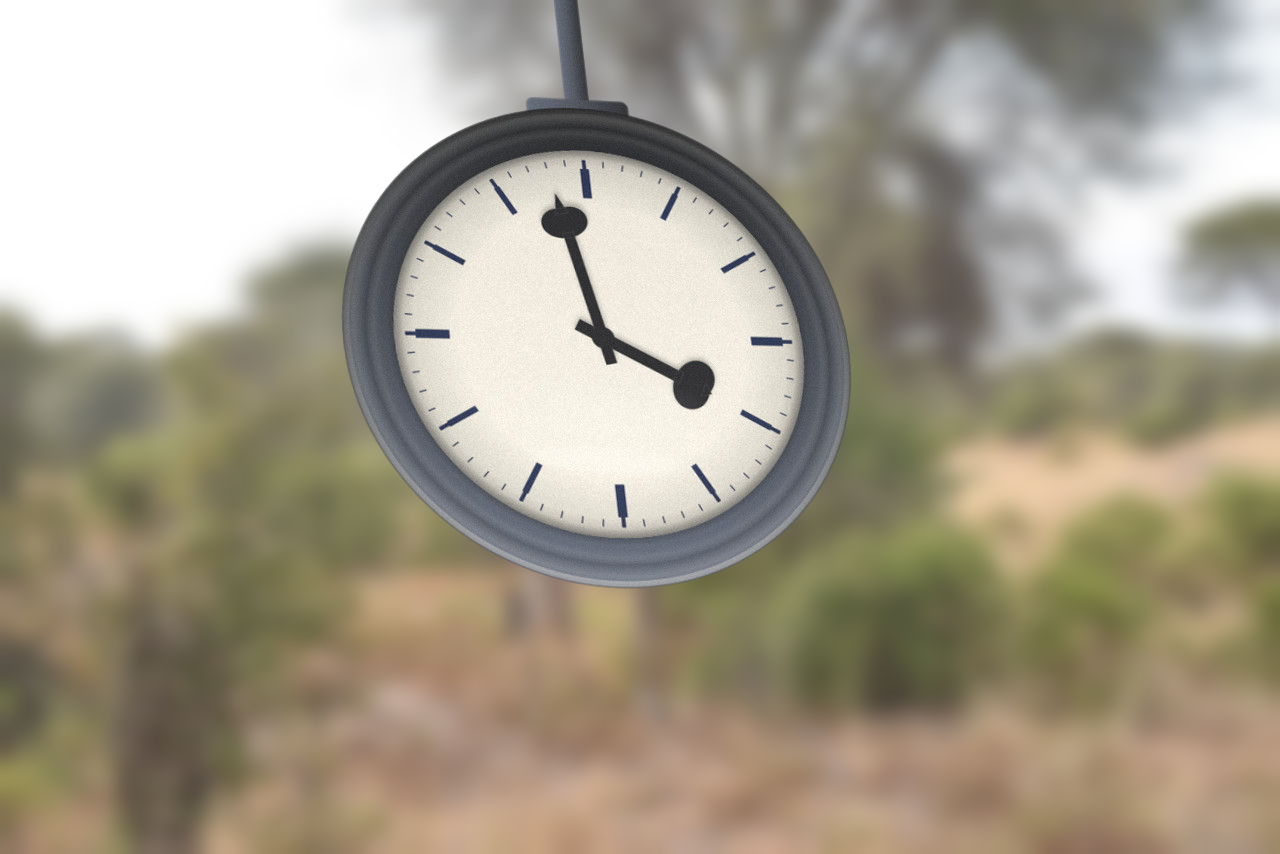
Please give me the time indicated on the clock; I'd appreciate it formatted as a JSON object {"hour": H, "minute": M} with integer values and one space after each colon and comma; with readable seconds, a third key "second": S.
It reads {"hour": 3, "minute": 58}
